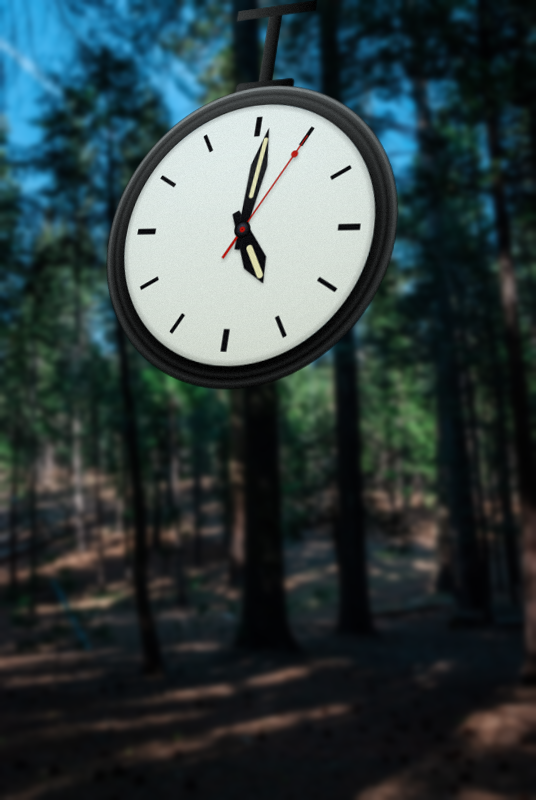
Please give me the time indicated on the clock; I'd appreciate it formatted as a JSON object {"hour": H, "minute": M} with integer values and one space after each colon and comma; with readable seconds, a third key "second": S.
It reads {"hour": 5, "minute": 1, "second": 5}
